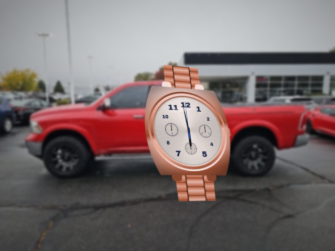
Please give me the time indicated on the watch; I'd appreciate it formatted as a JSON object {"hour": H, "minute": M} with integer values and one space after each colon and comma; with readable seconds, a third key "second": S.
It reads {"hour": 5, "minute": 59}
